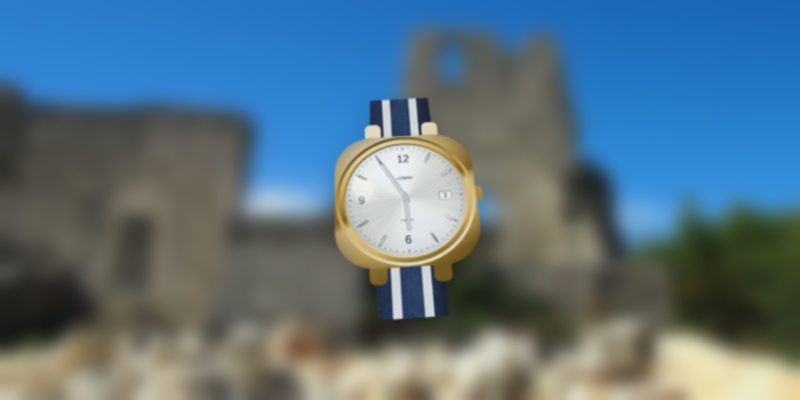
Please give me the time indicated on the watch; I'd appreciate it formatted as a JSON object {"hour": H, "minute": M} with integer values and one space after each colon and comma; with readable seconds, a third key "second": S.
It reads {"hour": 5, "minute": 55}
